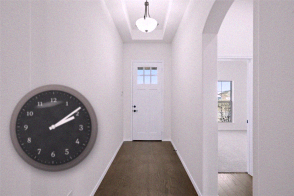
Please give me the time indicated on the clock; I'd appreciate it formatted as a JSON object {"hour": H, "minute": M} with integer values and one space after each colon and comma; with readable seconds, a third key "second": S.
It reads {"hour": 2, "minute": 9}
